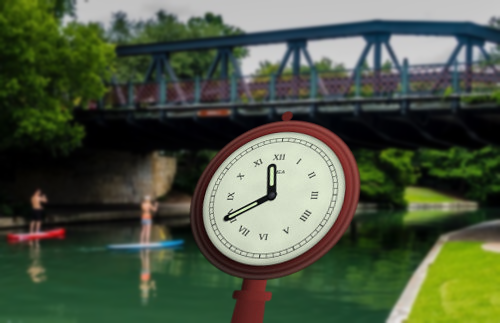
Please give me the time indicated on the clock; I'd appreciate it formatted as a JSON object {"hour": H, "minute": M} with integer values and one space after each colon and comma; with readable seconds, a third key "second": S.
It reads {"hour": 11, "minute": 40}
